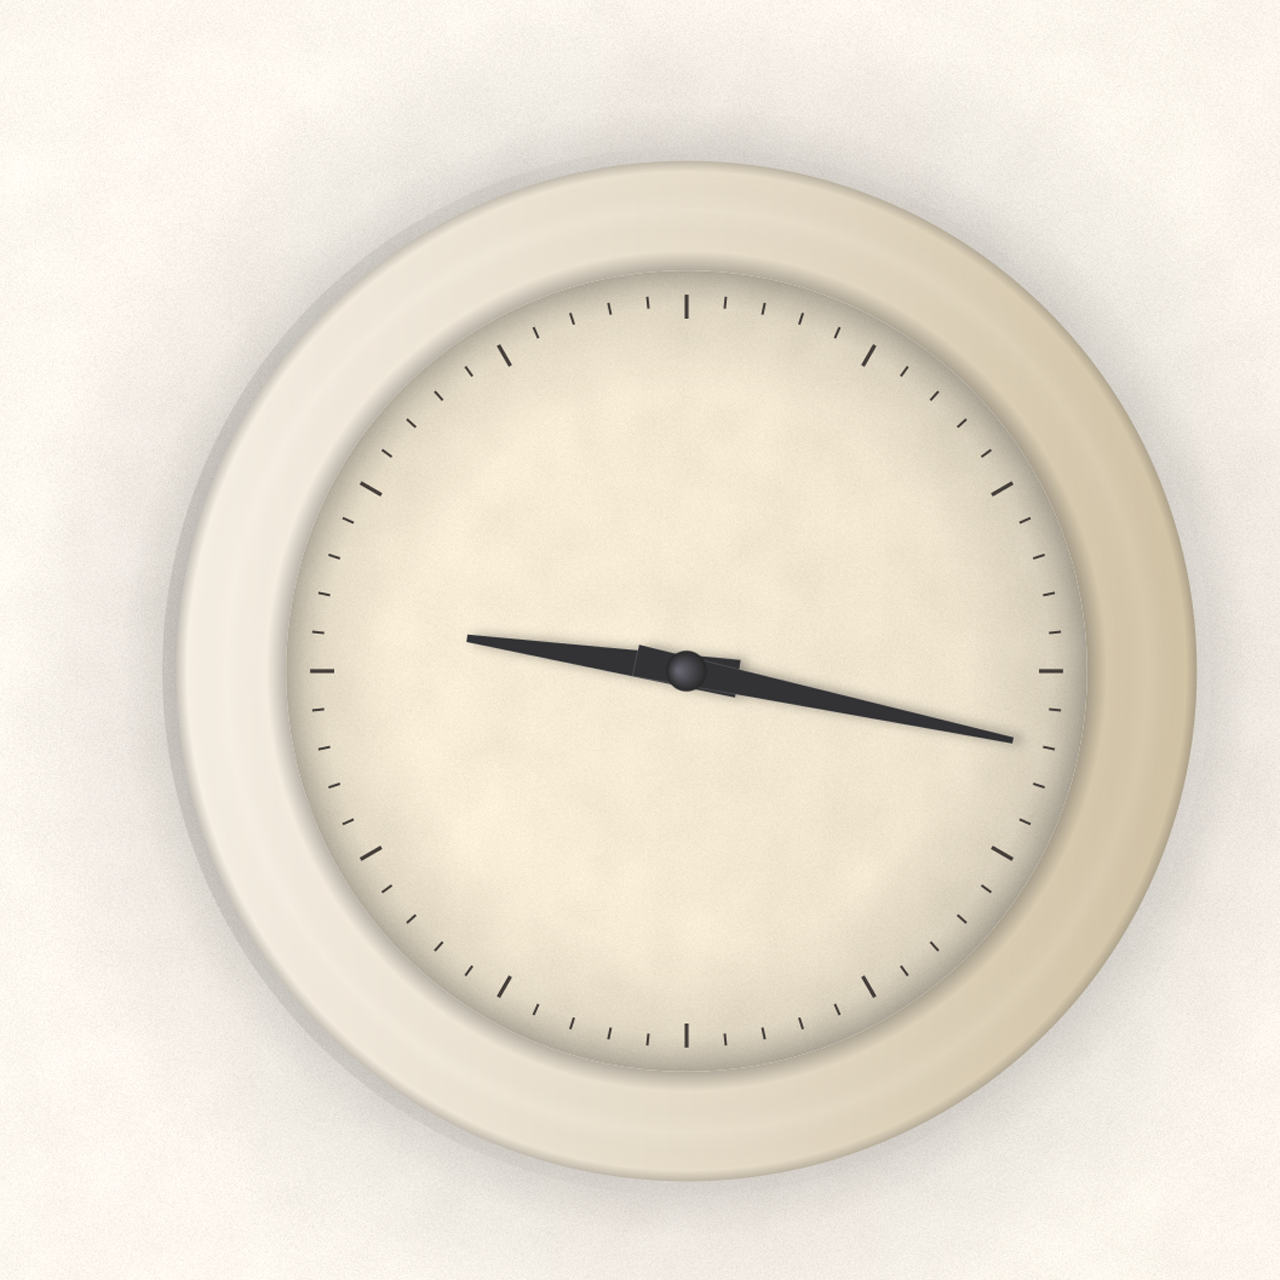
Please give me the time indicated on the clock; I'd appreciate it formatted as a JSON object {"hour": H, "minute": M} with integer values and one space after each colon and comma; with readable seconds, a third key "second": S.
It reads {"hour": 9, "minute": 17}
